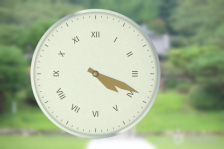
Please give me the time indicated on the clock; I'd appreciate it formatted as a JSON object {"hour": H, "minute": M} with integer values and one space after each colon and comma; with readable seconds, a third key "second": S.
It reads {"hour": 4, "minute": 19}
